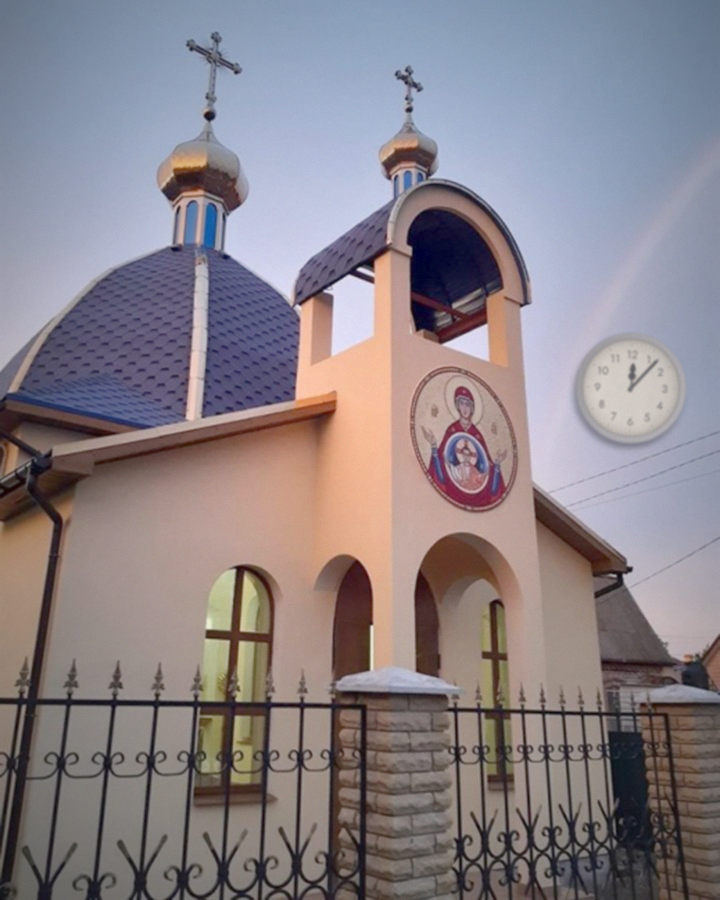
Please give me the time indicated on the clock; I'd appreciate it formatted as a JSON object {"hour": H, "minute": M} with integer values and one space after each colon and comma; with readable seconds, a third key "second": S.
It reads {"hour": 12, "minute": 7}
